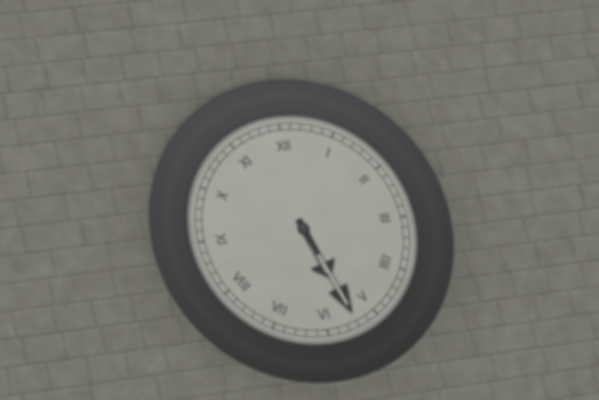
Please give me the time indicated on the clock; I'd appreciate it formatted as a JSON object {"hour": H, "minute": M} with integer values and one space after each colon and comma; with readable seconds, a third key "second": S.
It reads {"hour": 5, "minute": 27}
